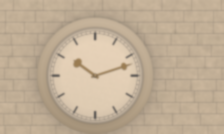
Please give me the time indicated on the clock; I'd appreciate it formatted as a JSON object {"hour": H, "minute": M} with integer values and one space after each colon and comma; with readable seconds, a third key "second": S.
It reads {"hour": 10, "minute": 12}
